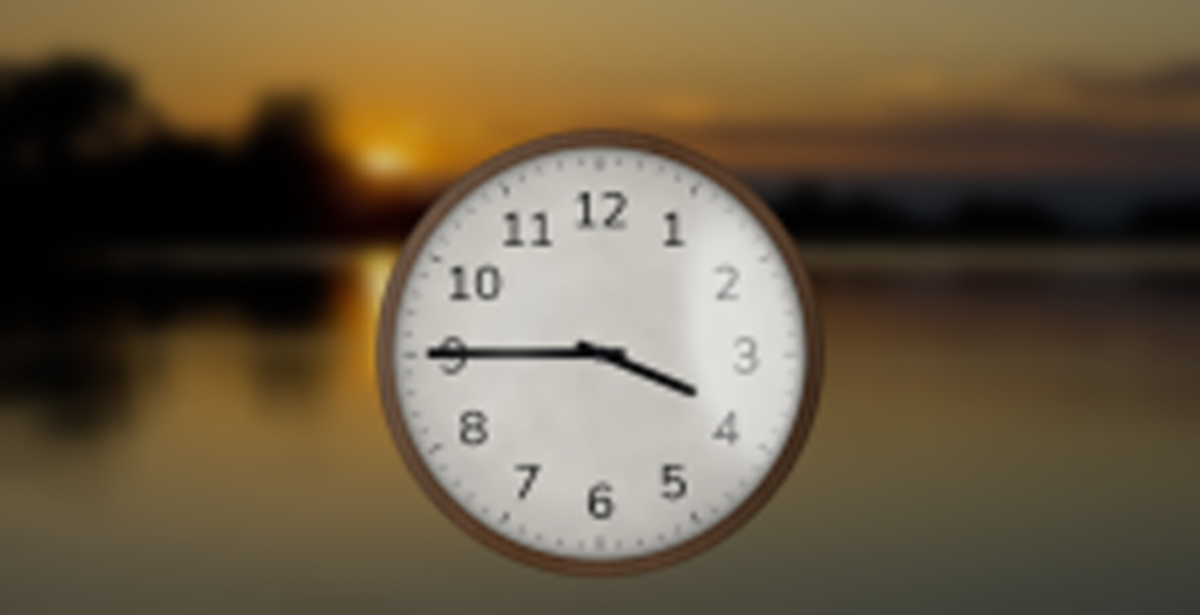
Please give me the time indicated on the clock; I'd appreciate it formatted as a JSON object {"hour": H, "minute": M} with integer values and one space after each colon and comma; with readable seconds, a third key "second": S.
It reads {"hour": 3, "minute": 45}
